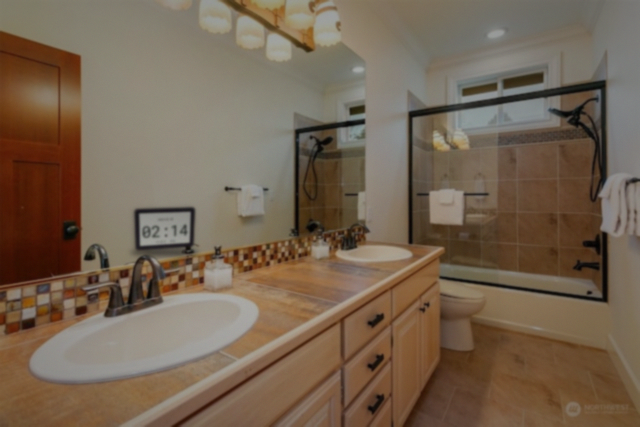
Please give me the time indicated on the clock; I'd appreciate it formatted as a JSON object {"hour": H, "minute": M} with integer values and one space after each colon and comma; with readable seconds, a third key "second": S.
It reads {"hour": 2, "minute": 14}
